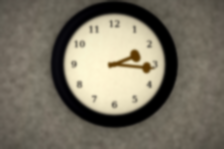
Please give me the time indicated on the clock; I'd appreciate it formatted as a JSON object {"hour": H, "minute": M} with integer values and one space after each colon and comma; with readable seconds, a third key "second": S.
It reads {"hour": 2, "minute": 16}
